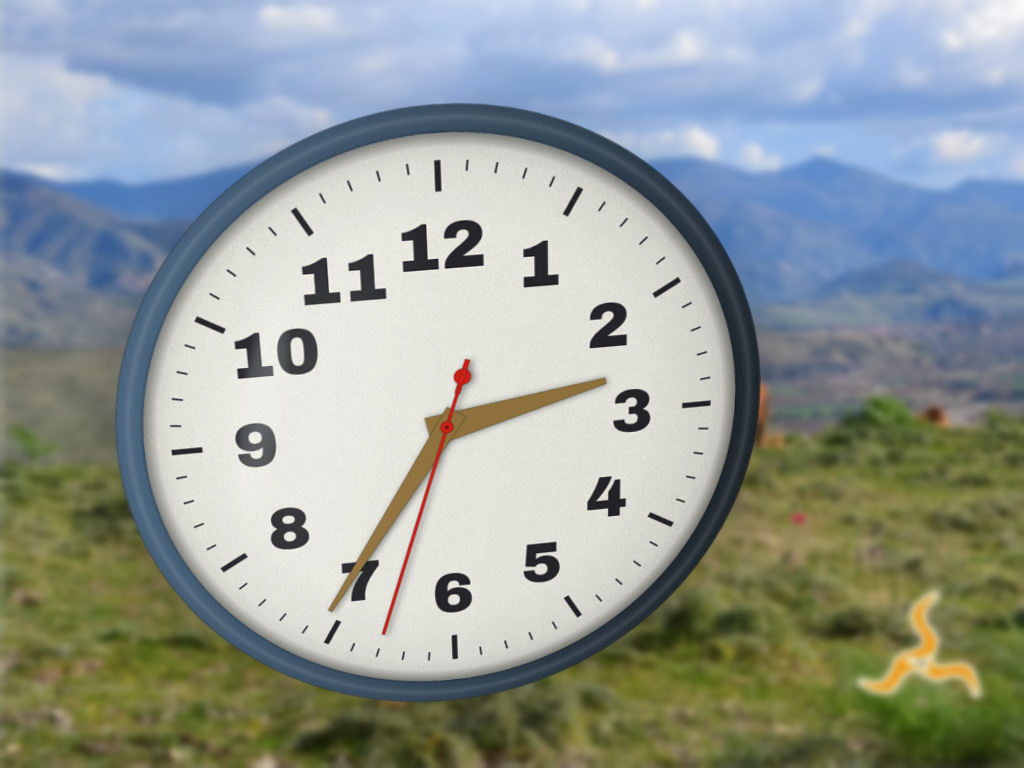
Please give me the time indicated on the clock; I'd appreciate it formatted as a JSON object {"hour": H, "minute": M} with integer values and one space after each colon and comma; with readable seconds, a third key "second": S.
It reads {"hour": 2, "minute": 35, "second": 33}
